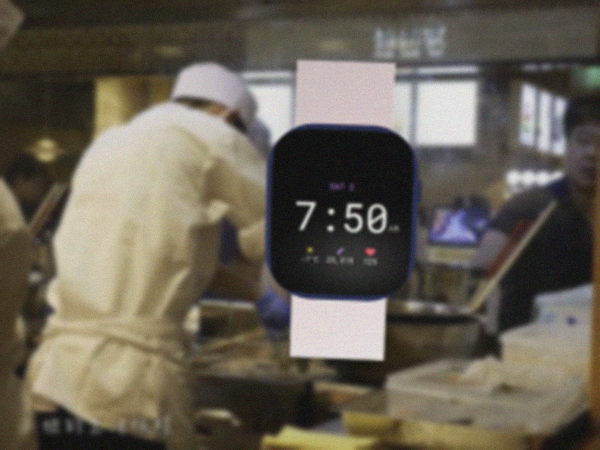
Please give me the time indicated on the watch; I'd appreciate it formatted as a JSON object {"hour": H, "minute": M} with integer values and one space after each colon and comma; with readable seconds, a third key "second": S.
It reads {"hour": 7, "minute": 50}
